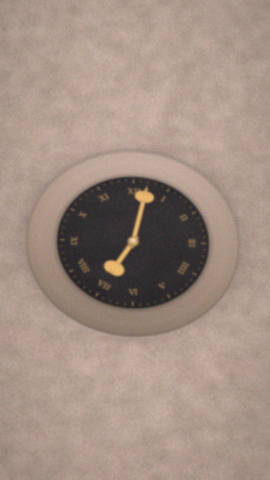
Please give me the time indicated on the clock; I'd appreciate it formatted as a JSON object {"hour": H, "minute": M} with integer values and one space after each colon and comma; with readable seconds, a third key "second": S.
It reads {"hour": 7, "minute": 2}
